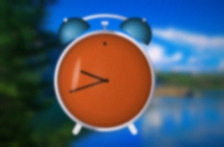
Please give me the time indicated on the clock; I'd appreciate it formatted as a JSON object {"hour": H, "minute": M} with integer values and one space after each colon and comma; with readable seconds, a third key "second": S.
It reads {"hour": 9, "minute": 42}
